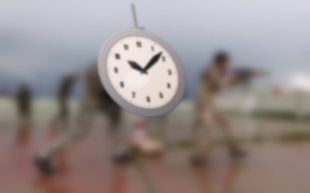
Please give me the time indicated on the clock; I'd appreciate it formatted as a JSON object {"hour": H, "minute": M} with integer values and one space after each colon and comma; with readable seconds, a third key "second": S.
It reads {"hour": 10, "minute": 8}
